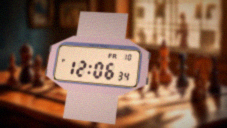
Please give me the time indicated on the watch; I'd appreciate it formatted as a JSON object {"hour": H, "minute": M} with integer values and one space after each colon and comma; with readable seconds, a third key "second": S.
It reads {"hour": 12, "minute": 6}
